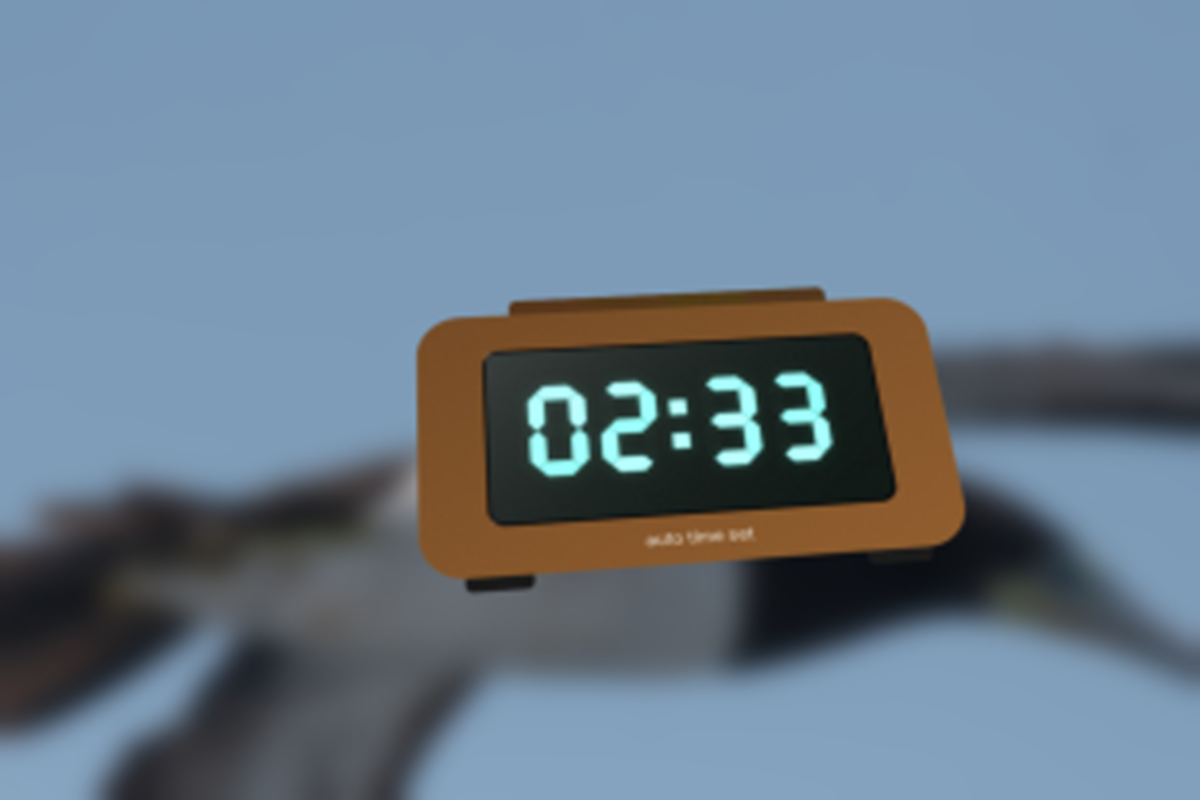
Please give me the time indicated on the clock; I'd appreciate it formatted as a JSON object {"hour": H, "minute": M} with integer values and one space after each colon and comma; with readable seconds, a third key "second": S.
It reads {"hour": 2, "minute": 33}
